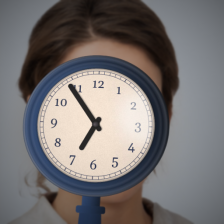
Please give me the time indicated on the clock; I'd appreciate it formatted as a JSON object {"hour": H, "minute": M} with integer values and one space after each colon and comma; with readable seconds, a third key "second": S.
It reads {"hour": 6, "minute": 54}
